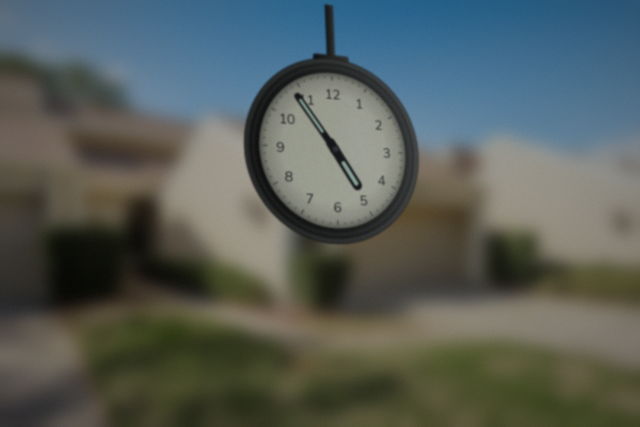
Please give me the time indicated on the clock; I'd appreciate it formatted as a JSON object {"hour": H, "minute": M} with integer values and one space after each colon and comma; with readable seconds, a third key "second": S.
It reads {"hour": 4, "minute": 54}
